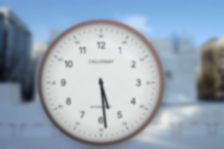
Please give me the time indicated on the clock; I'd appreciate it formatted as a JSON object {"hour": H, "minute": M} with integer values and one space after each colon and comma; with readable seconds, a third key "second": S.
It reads {"hour": 5, "minute": 29}
